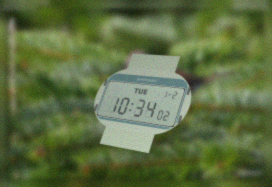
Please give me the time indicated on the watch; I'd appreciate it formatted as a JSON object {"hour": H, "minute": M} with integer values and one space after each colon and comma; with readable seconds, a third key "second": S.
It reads {"hour": 10, "minute": 34}
